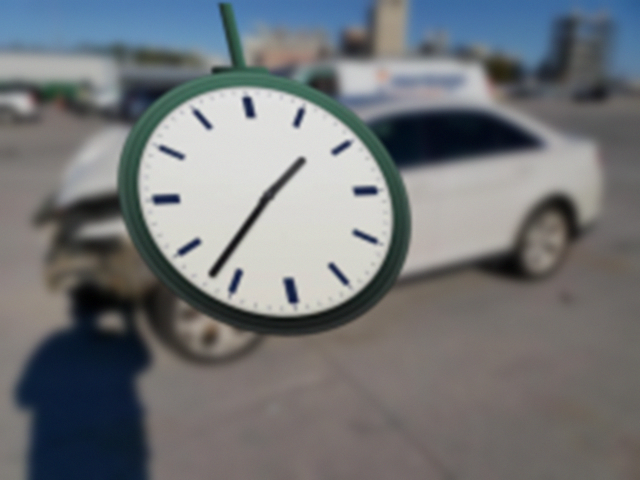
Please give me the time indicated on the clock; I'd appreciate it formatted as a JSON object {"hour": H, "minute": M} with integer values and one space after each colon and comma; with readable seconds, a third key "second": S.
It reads {"hour": 1, "minute": 37}
